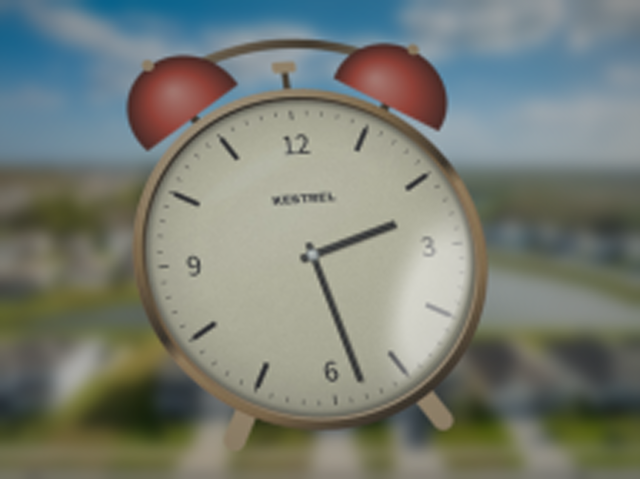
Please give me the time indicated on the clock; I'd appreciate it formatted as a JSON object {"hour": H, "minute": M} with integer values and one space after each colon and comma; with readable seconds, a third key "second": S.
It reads {"hour": 2, "minute": 28}
